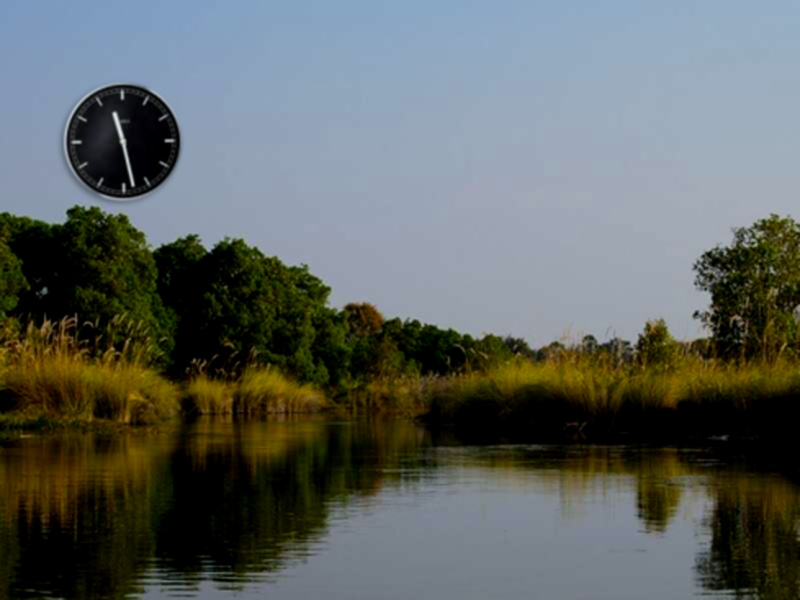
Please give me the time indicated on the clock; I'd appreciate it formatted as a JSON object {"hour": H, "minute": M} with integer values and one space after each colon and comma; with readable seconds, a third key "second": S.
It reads {"hour": 11, "minute": 28}
